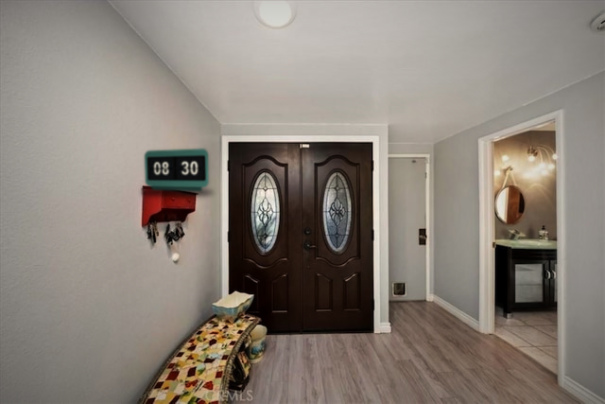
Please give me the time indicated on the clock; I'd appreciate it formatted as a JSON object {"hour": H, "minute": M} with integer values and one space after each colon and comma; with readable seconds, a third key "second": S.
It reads {"hour": 8, "minute": 30}
